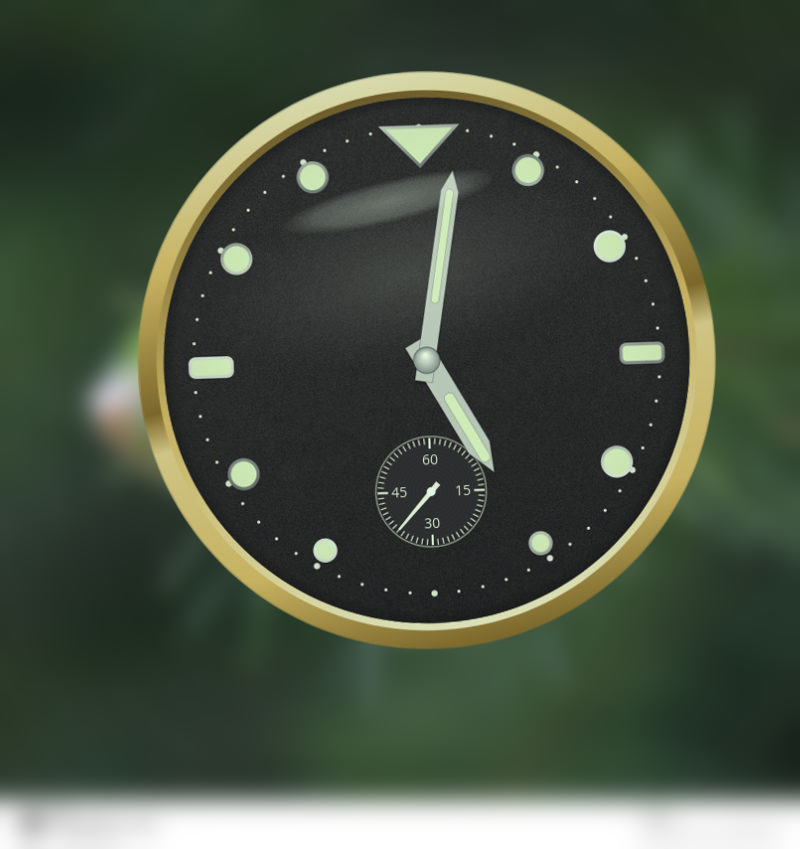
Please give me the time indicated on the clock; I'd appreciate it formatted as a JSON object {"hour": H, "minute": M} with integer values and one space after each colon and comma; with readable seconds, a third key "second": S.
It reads {"hour": 5, "minute": 1, "second": 37}
